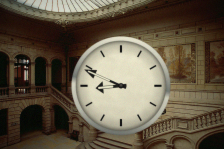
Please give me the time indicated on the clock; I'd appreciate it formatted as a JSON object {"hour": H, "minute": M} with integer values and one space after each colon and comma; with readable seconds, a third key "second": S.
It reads {"hour": 8, "minute": 49}
